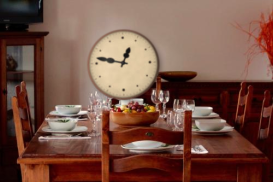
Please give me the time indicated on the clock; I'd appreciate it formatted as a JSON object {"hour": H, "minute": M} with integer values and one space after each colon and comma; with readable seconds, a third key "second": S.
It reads {"hour": 12, "minute": 47}
